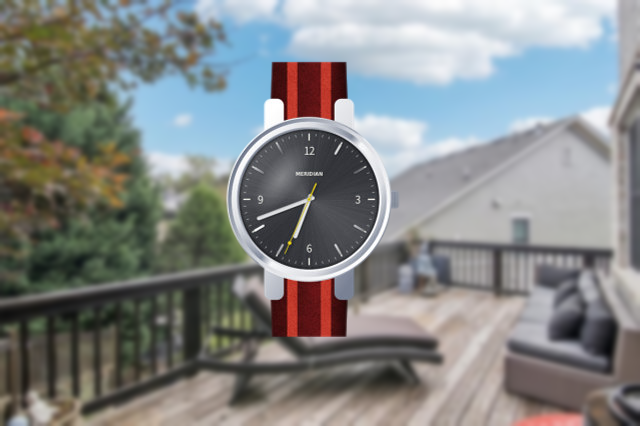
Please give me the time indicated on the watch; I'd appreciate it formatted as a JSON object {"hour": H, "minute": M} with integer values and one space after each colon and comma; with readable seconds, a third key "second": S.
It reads {"hour": 6, "minute": 41, "second": 34}
